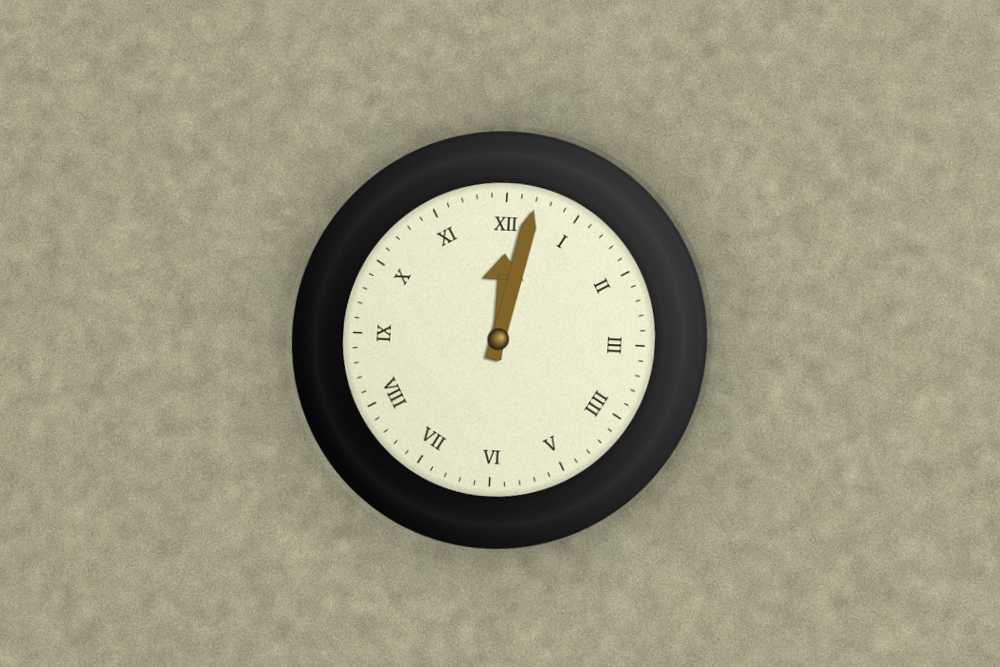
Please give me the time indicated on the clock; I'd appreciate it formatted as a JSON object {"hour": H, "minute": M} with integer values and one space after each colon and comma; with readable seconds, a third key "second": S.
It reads {"hour": 12, "minute": 2}
